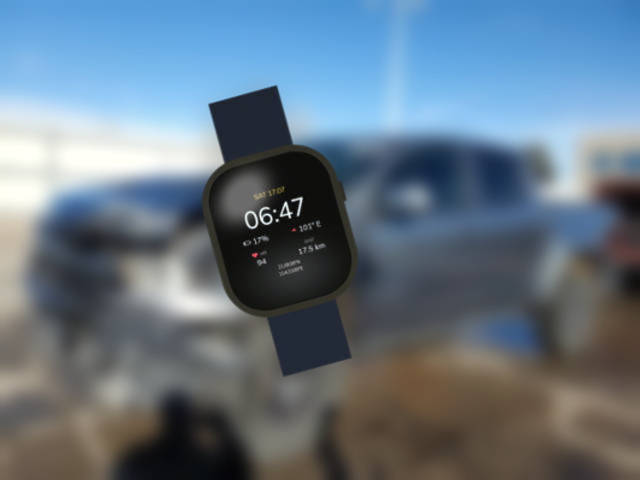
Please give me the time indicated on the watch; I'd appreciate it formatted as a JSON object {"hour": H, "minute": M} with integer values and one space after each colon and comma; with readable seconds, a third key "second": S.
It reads {"hour": 6, "minute": 47}
